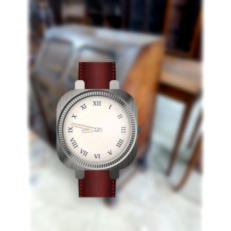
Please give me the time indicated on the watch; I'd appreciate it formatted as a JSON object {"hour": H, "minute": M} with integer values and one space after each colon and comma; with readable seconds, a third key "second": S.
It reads {"hour": 8, "minute": 47}
